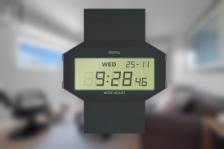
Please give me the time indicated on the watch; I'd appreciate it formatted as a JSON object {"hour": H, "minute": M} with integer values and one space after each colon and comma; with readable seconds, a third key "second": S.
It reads {"hour": 9, "minute": 28, "second": 46}
